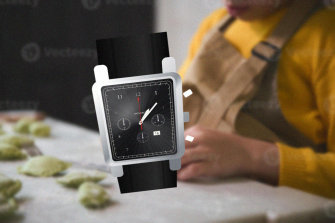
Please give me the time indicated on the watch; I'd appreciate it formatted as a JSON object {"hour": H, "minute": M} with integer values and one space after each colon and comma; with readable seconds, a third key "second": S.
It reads {"hour": 1, "minute": 7}
